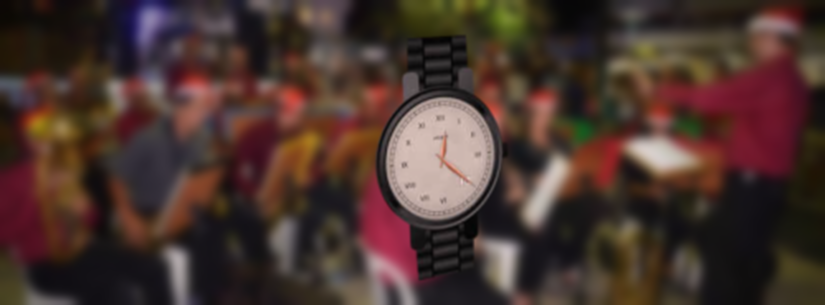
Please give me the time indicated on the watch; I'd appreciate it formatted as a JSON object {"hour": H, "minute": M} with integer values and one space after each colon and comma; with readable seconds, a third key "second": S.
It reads {"hour": 12, "minute": 22}
